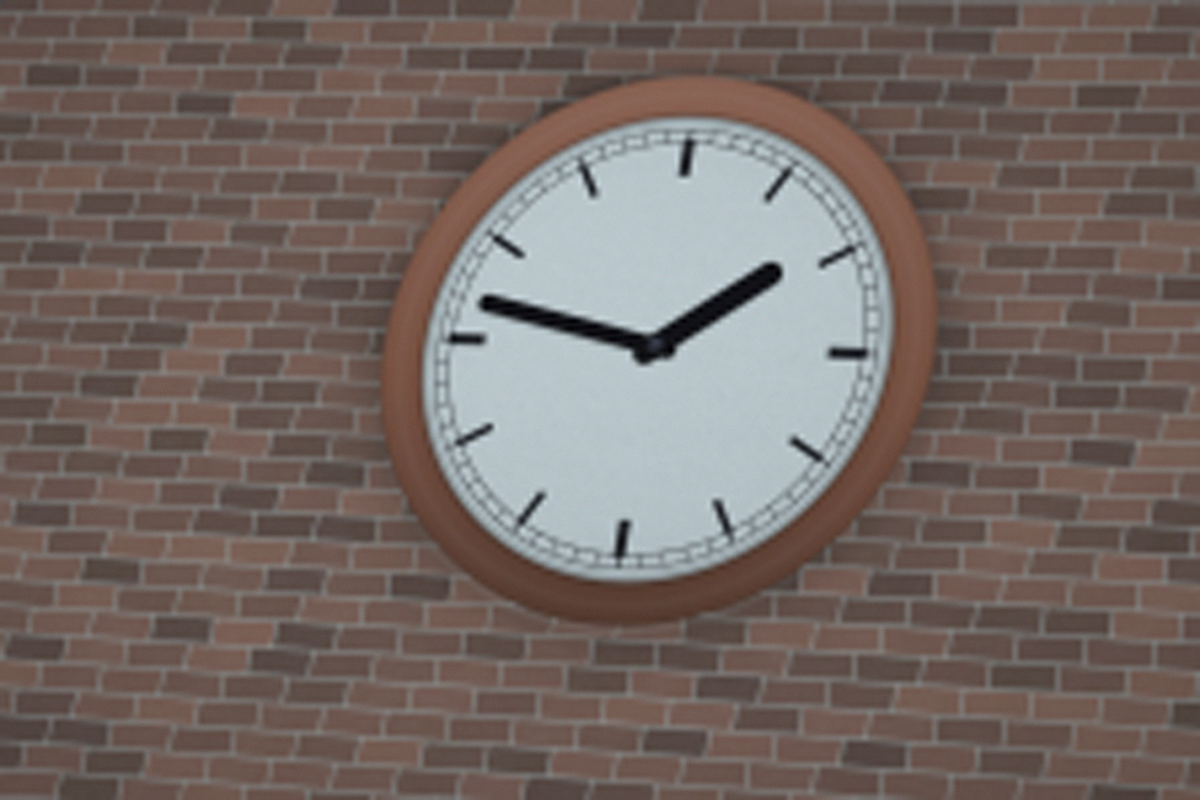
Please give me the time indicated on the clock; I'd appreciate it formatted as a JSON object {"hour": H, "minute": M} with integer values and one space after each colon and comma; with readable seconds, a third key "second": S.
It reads {"hour": 1, "minute": 47}
